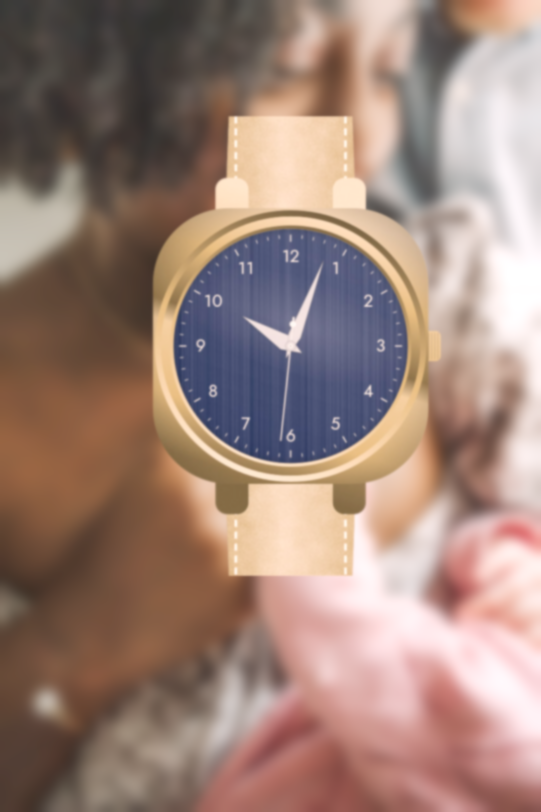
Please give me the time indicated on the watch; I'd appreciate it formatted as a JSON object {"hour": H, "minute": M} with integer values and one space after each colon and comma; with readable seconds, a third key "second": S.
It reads {"hour": 10, "minute": 3, "second": 31}
